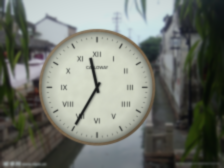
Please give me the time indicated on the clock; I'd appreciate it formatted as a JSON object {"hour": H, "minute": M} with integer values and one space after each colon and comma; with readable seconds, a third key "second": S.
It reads {"hour": 11, "minute": 35}
